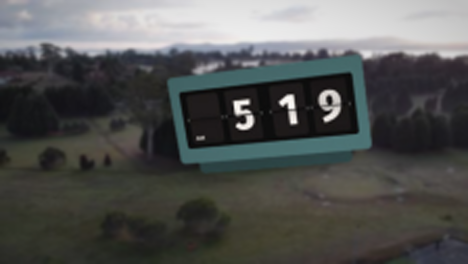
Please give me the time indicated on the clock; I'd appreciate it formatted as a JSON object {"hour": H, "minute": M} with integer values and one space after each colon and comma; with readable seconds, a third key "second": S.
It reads {"hour": 5, "minute": 19}
